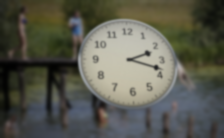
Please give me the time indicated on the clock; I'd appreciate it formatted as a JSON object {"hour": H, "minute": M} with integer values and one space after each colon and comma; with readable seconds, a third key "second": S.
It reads {"hour": 2, "minute": 18}
